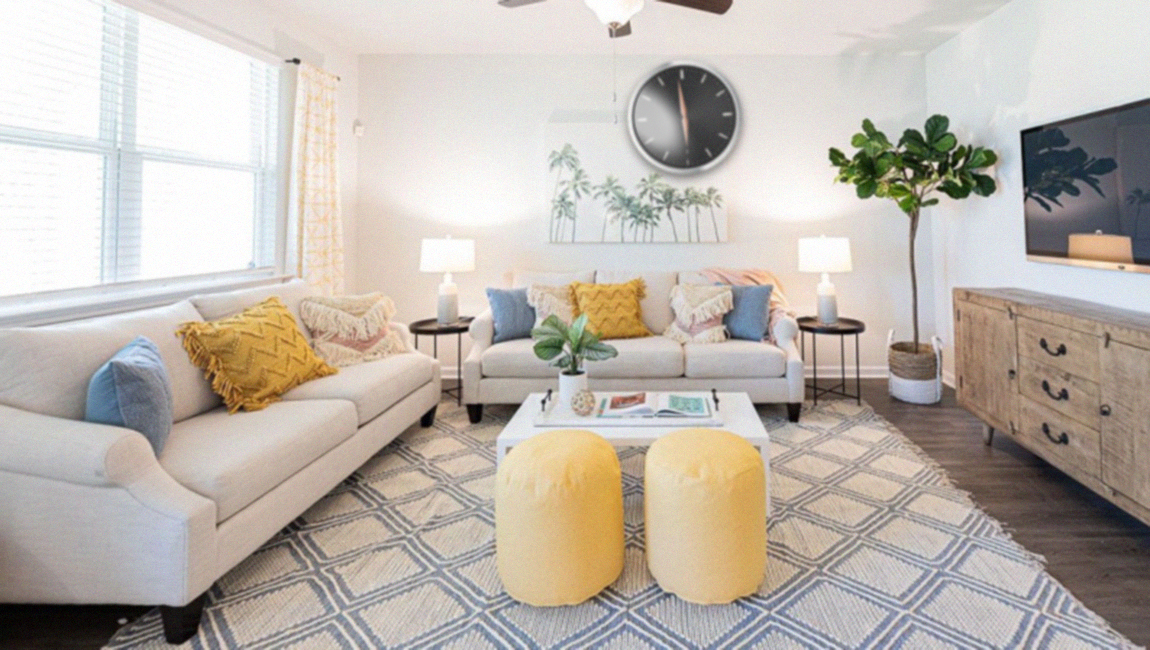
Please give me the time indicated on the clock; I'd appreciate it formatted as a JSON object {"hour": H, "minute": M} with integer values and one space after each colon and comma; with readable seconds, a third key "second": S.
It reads {"hour": 5, "minute": 59}
